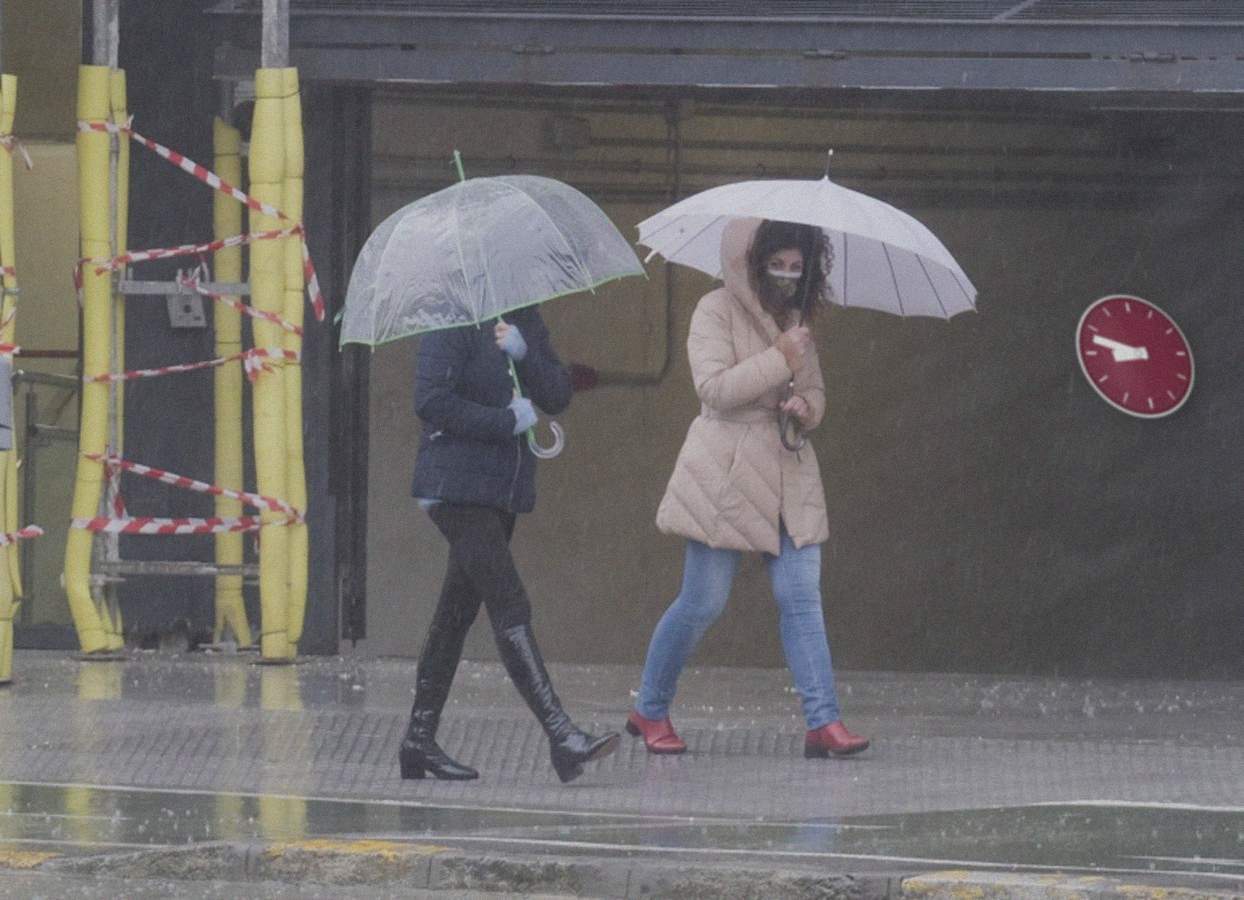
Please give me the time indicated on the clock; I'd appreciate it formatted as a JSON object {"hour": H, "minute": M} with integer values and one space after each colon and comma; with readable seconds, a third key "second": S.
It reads {"hour": 8, "minute": 48}
